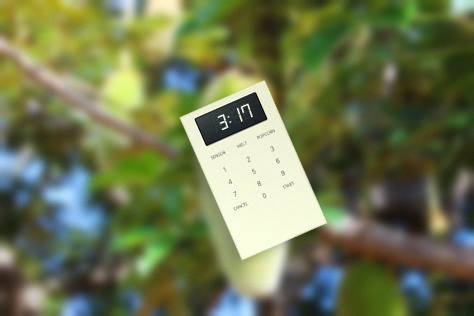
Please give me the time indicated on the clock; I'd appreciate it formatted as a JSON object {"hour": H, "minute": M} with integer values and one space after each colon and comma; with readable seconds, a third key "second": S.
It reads {"hour": 3, "minute": 17}
